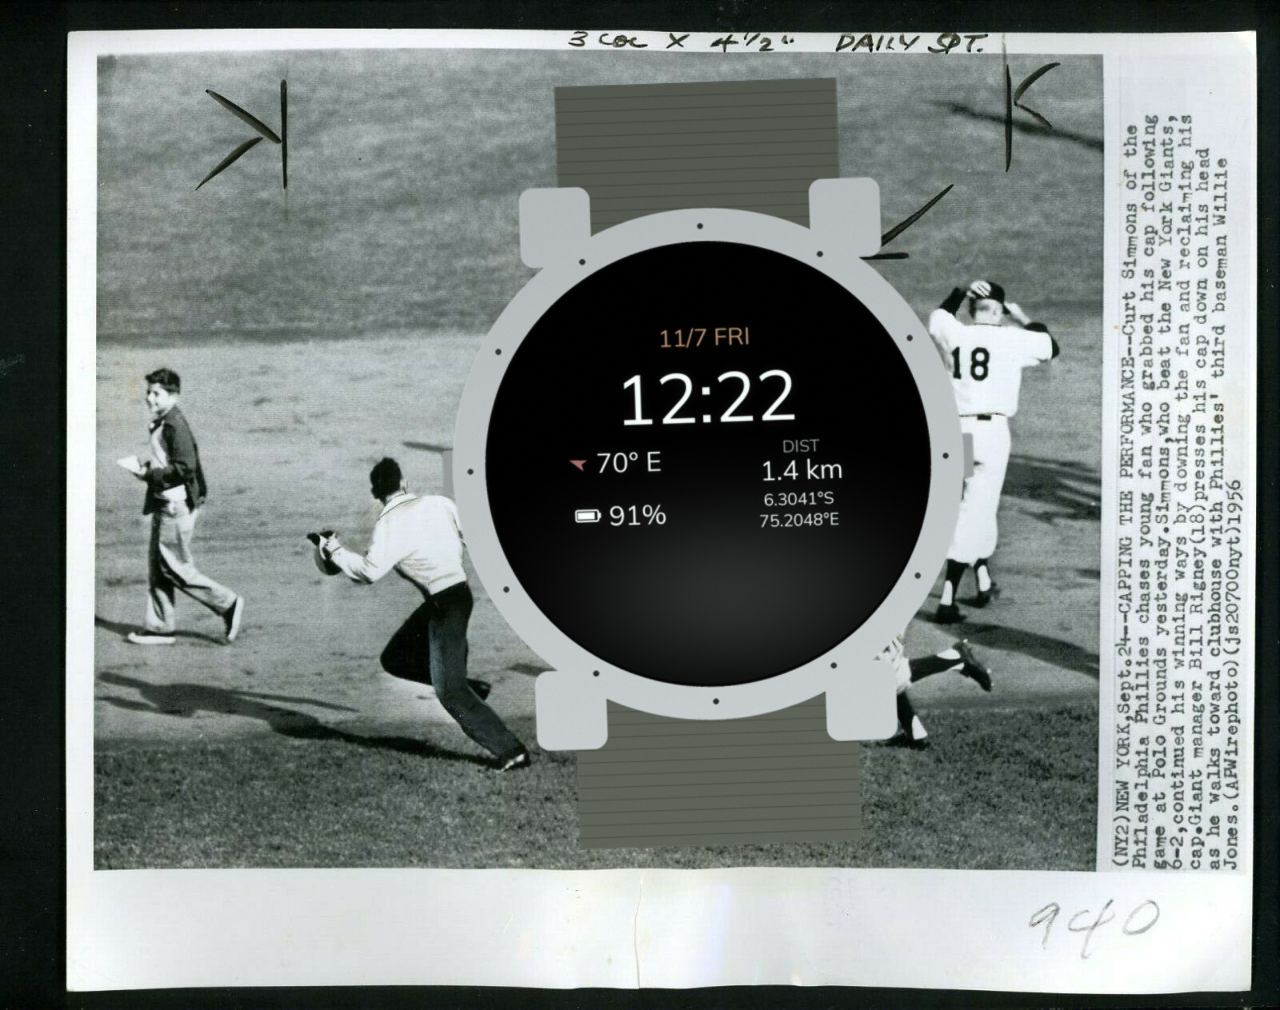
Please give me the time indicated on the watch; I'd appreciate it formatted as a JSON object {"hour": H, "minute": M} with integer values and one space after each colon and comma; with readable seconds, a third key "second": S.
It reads {"hour": 12, "minute": 22}
